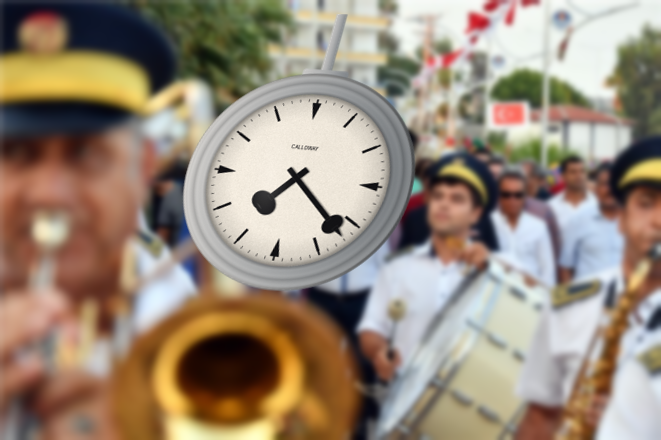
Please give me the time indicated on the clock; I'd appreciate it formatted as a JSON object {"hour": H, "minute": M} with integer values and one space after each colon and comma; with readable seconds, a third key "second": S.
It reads {"hour": 7, "minute": 22}
